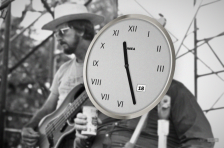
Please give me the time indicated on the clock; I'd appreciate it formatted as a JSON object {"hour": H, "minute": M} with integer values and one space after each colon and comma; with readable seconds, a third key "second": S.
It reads {"hour": 11, "minute": 26}
